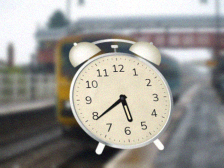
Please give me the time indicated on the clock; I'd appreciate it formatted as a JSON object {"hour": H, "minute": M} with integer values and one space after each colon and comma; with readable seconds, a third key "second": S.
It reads {"hour": 5, "minute": 39}
